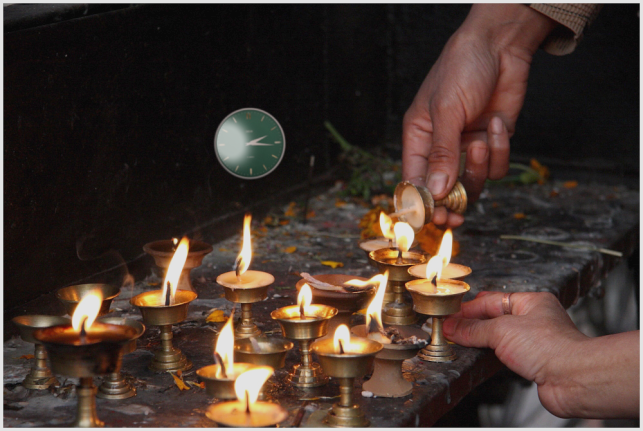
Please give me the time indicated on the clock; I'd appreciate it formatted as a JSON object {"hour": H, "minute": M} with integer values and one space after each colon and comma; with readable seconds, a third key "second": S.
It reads {"hour": 2, "minute": 16}
